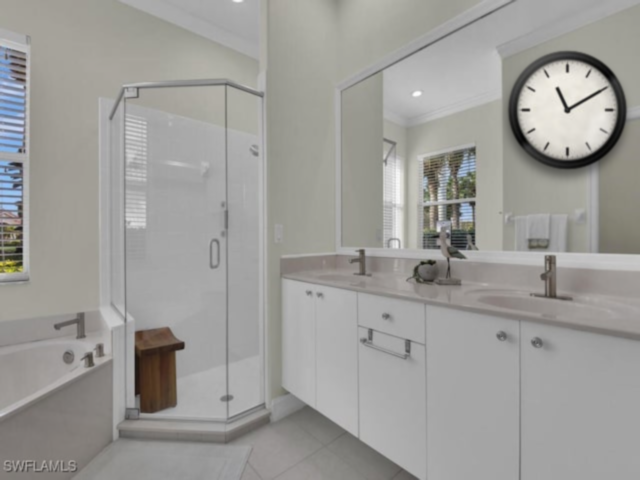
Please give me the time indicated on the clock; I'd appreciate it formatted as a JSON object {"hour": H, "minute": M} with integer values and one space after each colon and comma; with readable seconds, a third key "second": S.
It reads {"hour": 11, "minute": 10}
